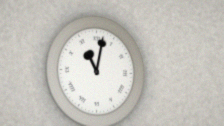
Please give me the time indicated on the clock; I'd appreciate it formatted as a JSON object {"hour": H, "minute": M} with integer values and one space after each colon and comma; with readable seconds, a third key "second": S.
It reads {"hour": 11, "minute": 2}
